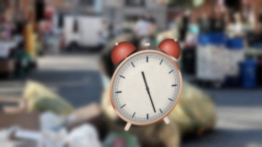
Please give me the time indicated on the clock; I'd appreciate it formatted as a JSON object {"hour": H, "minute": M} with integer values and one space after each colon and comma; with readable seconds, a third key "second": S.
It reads {"hour": 11, "minute": 27}
